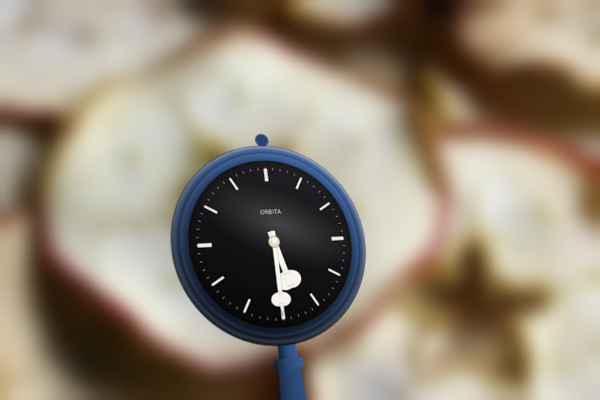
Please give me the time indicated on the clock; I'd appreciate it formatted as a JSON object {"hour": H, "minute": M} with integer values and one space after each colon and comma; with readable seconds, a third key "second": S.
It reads {"hour": 5, "minute": 30}
